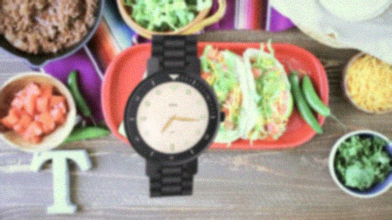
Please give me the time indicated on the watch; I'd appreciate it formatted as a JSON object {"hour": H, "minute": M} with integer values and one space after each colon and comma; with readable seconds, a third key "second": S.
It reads {"hour": 7, "minute": 16}
